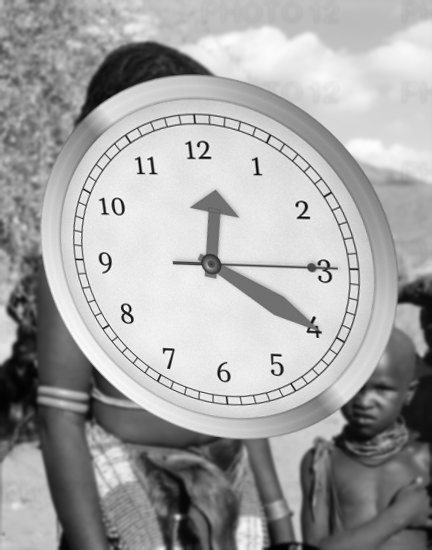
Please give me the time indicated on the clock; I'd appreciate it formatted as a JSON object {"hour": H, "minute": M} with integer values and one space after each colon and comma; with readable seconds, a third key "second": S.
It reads {"hour": 12, "minute": 20, "second": 15}
